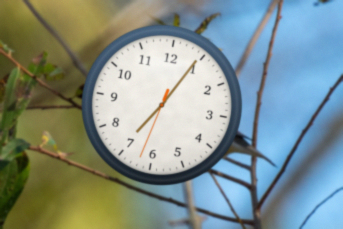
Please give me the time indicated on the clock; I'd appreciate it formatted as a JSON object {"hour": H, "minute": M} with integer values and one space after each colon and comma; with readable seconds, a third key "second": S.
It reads {"hour": 7, "minute": 4, "second": 32}
